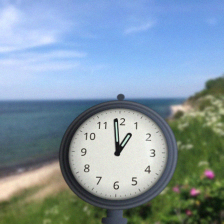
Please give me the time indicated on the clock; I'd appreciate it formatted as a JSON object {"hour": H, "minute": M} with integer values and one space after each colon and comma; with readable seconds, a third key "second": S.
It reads {"hour": 12, "minute": 59}
